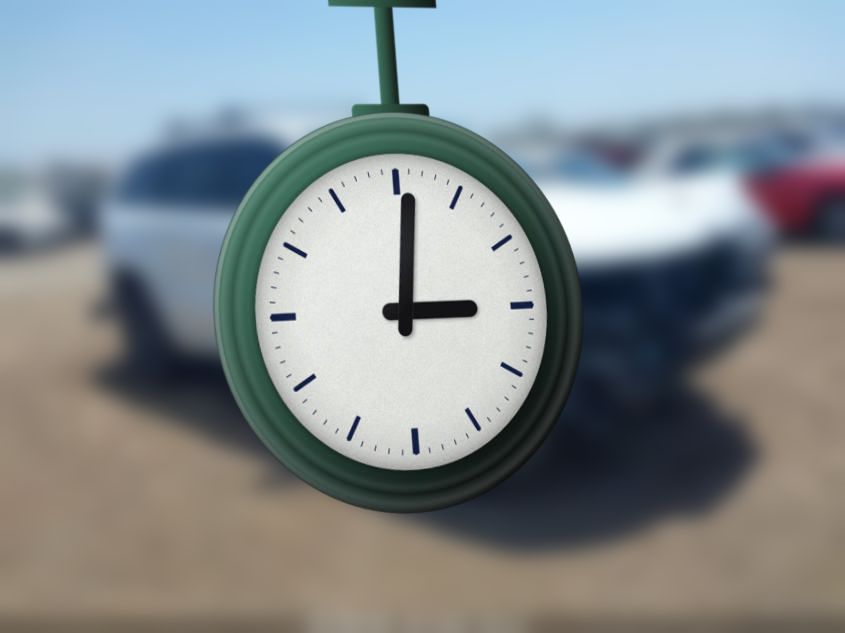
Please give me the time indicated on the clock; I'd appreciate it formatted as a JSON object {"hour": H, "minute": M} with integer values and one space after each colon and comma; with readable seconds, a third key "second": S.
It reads {"hour": 3, "minute": 1}
